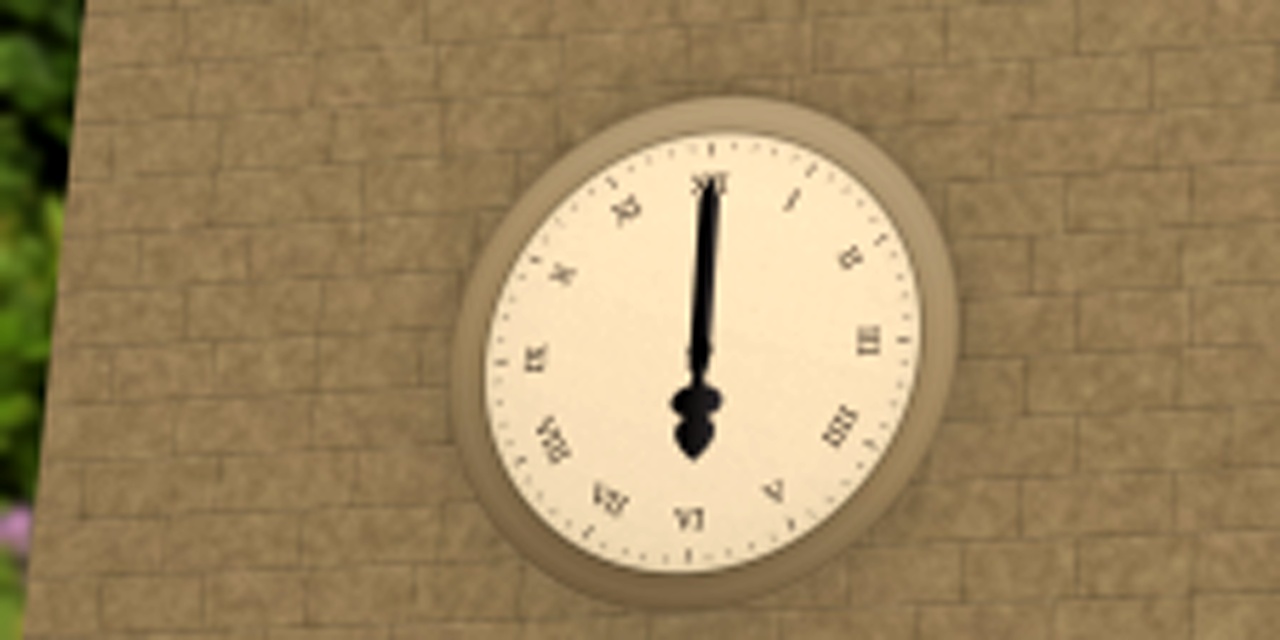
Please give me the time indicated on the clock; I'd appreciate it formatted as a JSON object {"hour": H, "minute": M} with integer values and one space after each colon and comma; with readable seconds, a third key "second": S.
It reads {"hour": 6, "minute": 0}
